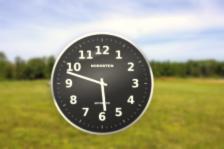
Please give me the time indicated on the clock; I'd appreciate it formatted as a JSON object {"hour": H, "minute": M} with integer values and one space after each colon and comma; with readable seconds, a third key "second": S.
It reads {"hour": 5, "minute": 48}
